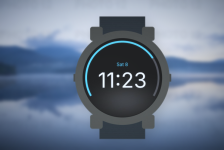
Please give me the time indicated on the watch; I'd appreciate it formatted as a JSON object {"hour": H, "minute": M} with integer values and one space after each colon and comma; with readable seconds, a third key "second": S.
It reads {"hour": 11, "minute": 23}
